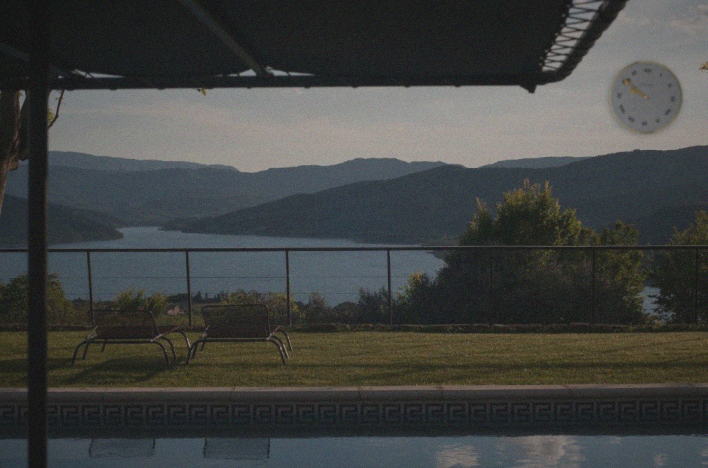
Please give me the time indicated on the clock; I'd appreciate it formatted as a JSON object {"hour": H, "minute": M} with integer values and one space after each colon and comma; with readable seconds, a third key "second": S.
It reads {"hour": 9, "minute": 51}
